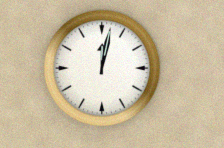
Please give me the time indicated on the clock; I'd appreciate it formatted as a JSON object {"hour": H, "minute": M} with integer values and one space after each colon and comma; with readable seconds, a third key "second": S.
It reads {"hour": 12, "minute": 2}
